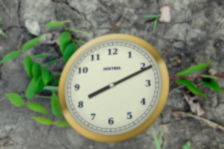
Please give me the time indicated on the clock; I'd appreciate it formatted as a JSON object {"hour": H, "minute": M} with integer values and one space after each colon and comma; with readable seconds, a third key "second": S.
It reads {"hour": 8, "minute": 11}
